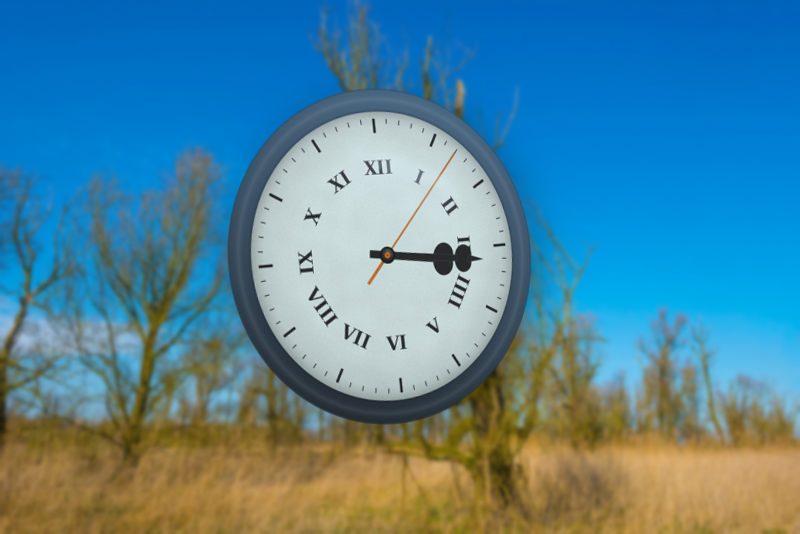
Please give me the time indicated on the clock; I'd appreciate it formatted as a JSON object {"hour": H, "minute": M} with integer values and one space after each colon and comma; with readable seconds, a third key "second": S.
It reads {"hour": 3, "minute": 16, "second": 7}
